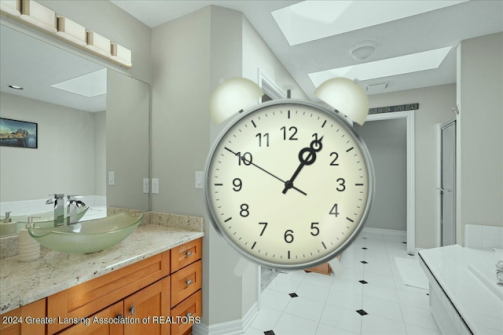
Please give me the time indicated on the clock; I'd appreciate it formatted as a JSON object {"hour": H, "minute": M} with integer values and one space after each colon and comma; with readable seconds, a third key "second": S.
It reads {"hour": 1, "minute": 5, "second": 50}
